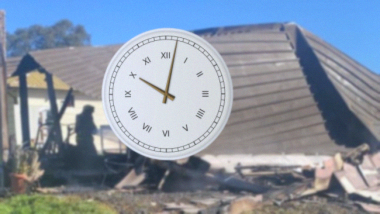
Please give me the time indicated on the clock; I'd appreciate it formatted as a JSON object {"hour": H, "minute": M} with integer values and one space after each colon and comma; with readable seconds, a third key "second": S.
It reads {"hour": 10, "minute": 2}
